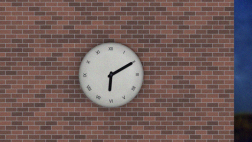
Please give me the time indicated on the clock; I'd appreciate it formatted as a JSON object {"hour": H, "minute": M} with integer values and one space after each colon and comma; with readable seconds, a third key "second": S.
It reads {"hour": 6, "minute": 10}
